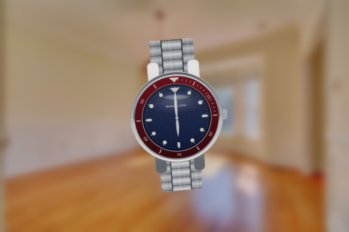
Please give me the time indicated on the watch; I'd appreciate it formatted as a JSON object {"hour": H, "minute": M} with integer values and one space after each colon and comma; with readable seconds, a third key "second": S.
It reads {"hour": 6, "minute": 0}
